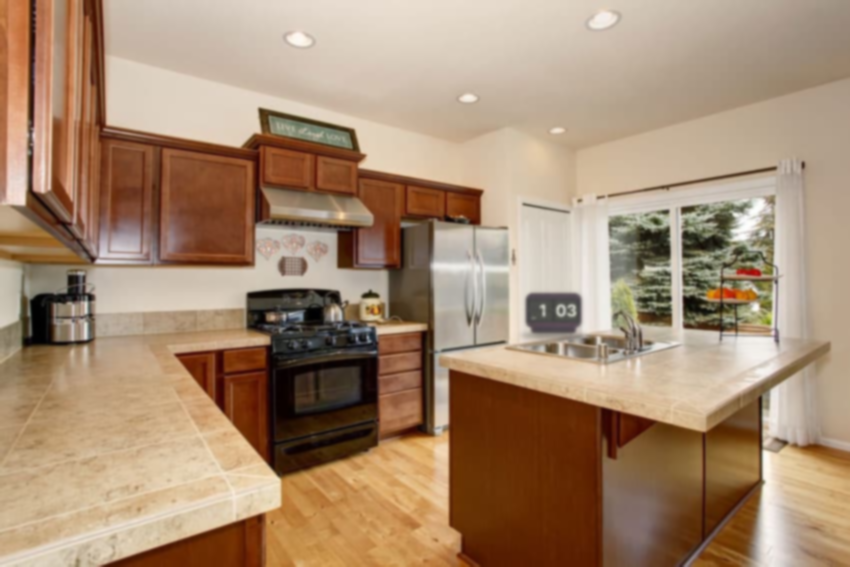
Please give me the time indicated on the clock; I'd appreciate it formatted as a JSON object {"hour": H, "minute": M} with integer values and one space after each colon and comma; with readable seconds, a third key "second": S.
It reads {"hour": 1, "minute": 3}
